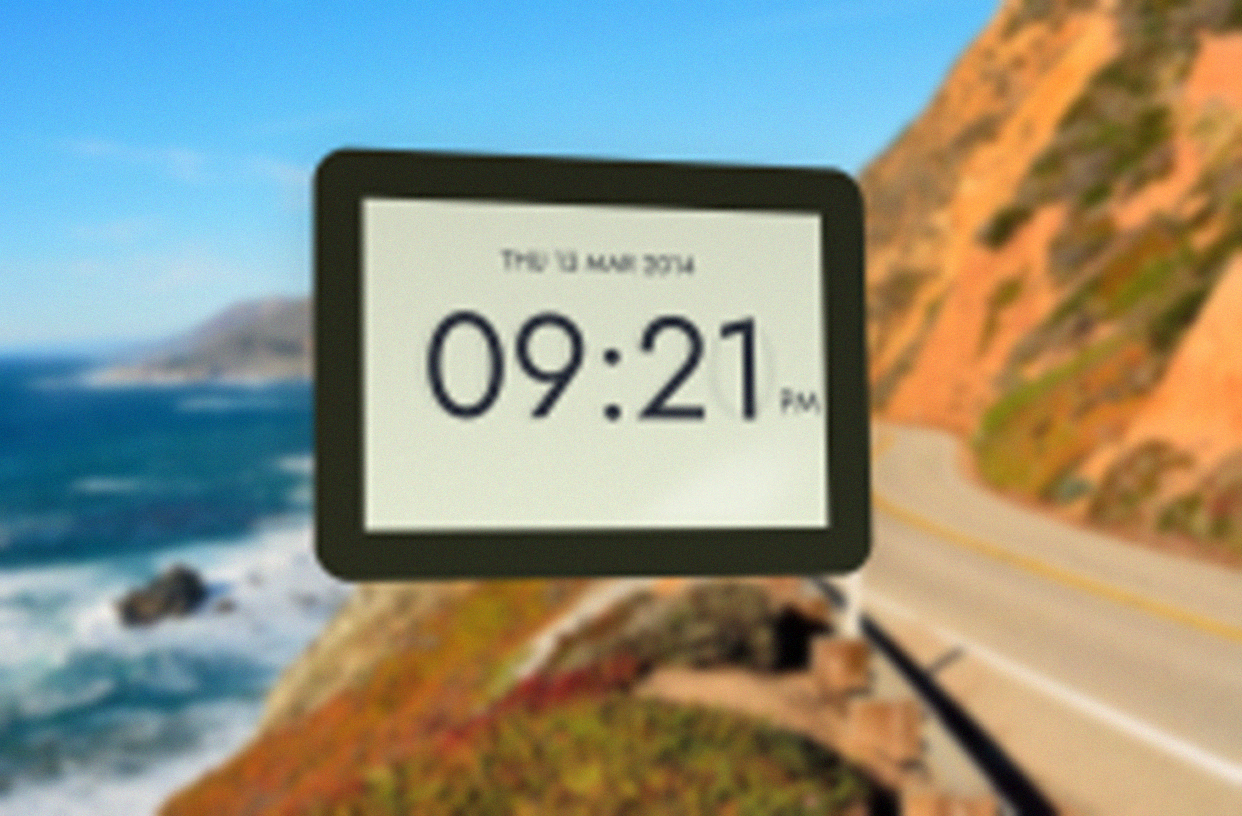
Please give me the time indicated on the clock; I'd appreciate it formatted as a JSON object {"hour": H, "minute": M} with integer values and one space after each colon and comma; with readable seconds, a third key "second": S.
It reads {"hour": 9, "minute": 21}
